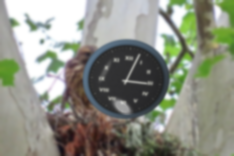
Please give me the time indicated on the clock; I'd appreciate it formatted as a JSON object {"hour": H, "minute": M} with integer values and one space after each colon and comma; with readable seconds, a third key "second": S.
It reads {"hour": 3, "minute": 3}
